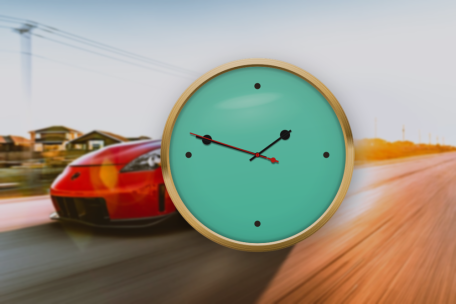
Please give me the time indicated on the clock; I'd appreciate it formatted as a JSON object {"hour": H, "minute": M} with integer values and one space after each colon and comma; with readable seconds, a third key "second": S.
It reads {"hour": 1, "minute": 47, "second": 48}
